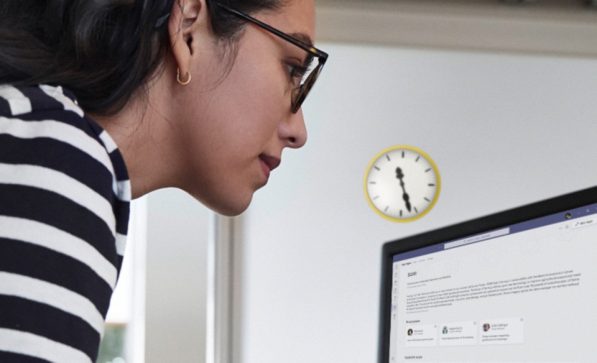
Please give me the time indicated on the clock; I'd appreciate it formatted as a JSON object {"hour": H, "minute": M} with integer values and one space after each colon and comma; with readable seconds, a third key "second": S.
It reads {"hour": 11, "minute": 27}
